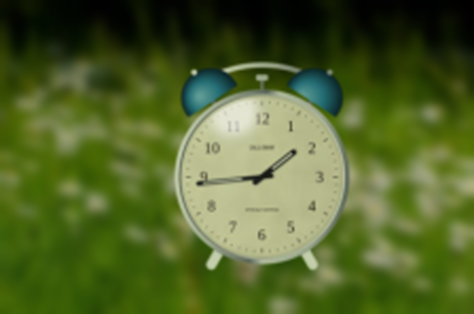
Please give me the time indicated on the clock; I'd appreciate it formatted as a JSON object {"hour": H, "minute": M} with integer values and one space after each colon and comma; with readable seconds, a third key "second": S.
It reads {"hour": 1, "minute": 44}
